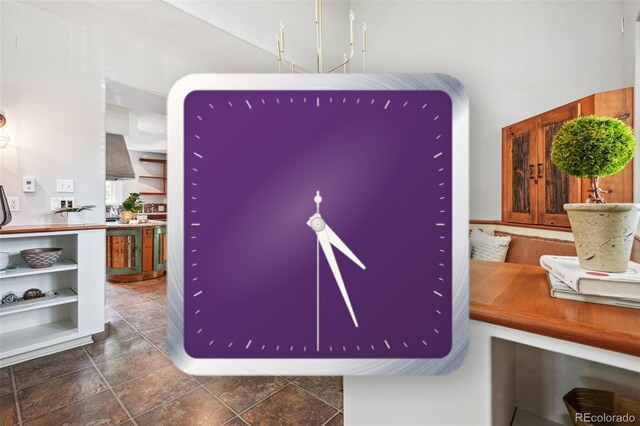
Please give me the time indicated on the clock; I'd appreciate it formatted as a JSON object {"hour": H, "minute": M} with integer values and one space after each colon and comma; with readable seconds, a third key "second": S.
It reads {"hour": 4, "minute": 26, "second": 30}
